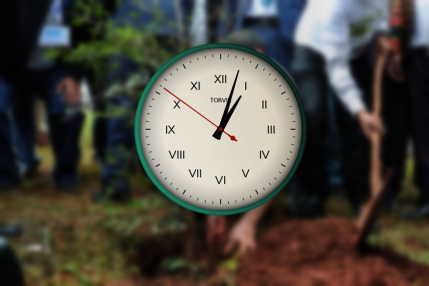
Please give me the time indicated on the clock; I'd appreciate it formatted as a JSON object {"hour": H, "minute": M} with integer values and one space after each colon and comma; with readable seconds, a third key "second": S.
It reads {"hour": 1, "minute": 2, "second": 51}
